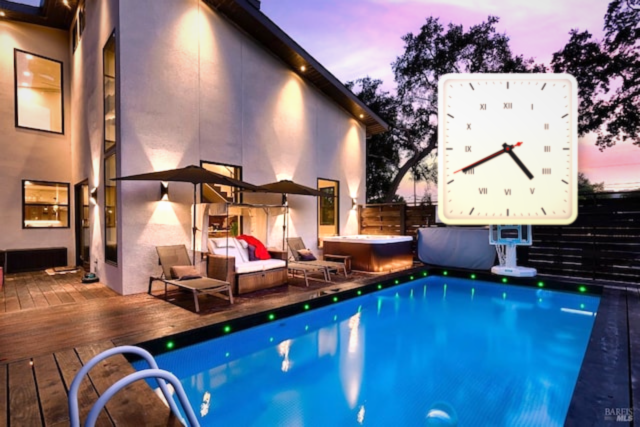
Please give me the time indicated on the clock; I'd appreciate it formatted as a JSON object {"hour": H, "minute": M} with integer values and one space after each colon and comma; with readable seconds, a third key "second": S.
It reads {"hour": 4, "minute": 40, "second": 41}
